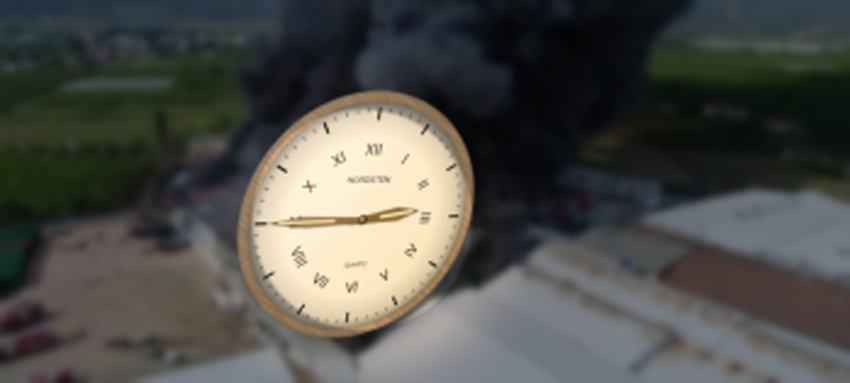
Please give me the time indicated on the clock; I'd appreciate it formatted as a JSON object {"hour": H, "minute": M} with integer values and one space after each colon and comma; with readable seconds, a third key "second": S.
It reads {"hour": 2, "minute": 45}
